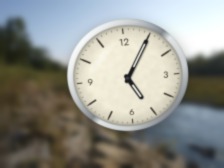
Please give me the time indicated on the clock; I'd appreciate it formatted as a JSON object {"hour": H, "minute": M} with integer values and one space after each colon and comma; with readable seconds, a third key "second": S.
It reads {"hour": 5, "minute": 5}
